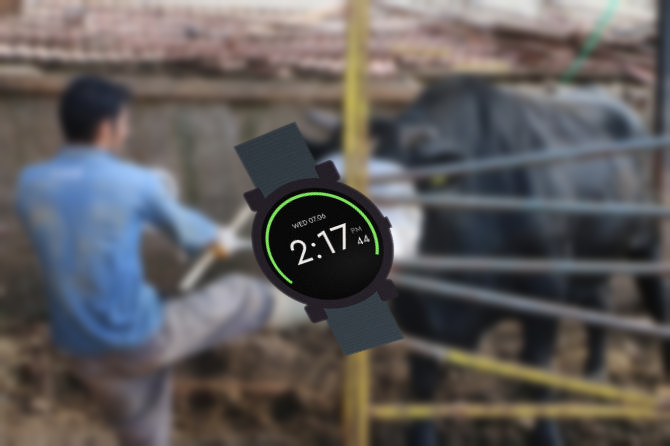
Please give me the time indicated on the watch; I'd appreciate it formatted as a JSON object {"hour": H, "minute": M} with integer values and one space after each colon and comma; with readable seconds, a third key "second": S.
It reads {"hour": 2, "minute": 17, "second": 44}
